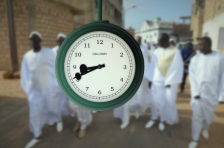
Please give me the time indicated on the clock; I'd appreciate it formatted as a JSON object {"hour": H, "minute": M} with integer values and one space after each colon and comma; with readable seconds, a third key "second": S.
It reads {"hour": 8, "minute": 41}
